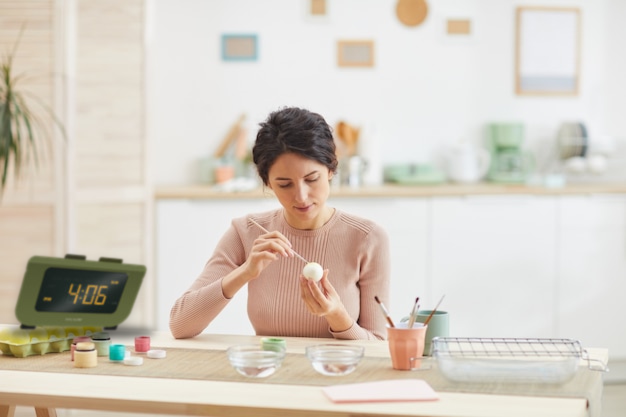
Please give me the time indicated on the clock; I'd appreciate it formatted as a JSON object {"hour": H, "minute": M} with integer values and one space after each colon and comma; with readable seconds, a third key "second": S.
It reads {"hour": 4, "minute": 6}
